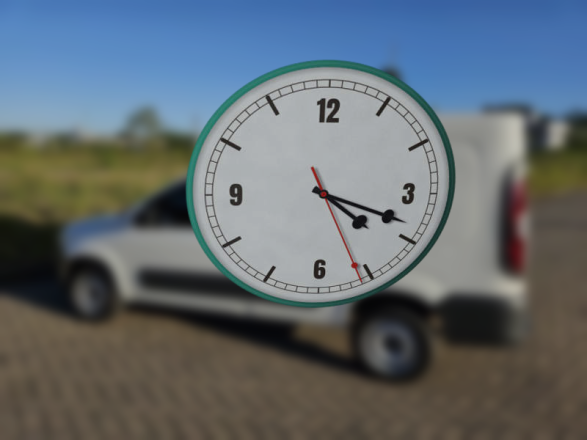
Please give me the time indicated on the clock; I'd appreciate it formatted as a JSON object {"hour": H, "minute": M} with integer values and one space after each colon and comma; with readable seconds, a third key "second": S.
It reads {"hour": 4, "minute": 18, "second": 26}
